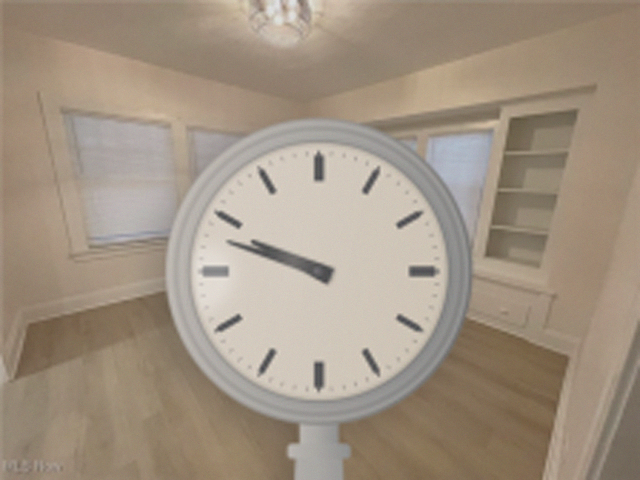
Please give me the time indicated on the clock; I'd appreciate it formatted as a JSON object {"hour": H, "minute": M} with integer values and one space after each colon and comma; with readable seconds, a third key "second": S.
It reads {"hour": 9, "minute": 48}
